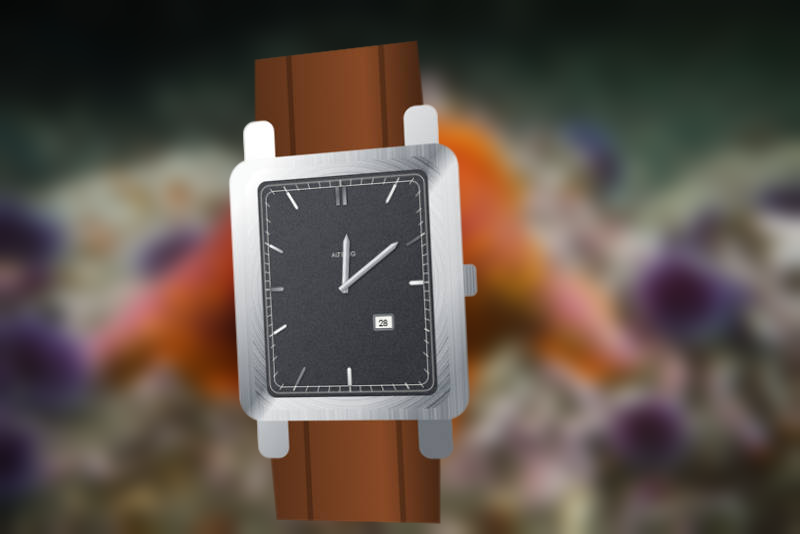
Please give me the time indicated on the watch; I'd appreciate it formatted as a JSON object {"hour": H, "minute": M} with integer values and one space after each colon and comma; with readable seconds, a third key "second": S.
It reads {"hour": 12, "minute": 9}
